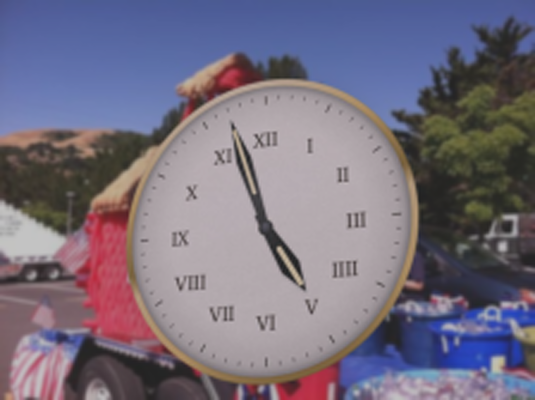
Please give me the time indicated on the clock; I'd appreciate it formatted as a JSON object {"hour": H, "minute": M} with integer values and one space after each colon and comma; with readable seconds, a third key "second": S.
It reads {"hour": 4, "minute": 57}
